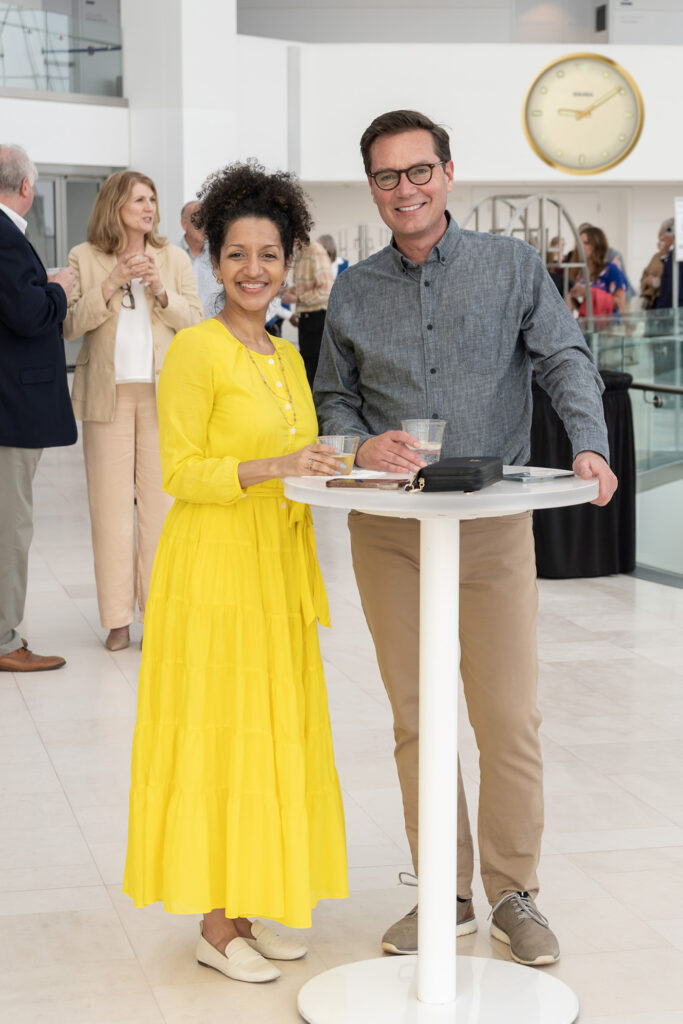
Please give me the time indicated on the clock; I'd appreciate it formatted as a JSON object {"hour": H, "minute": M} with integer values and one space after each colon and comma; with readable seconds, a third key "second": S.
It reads {"hour": 9, "minute": 9}
